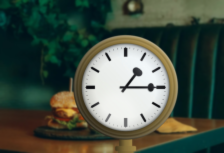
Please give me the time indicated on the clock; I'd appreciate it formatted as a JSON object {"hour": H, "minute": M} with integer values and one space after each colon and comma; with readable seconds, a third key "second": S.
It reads {"hour": 1, "minute": 15}
